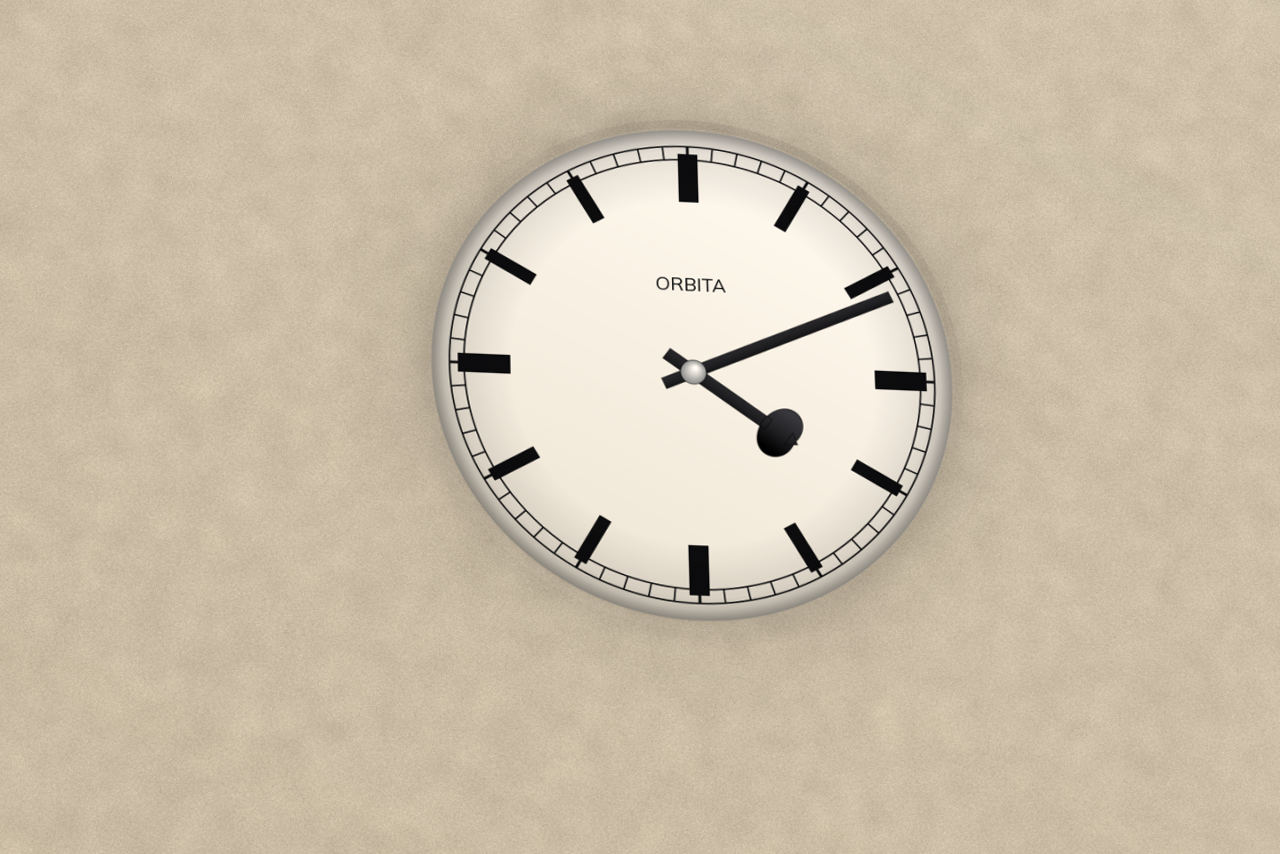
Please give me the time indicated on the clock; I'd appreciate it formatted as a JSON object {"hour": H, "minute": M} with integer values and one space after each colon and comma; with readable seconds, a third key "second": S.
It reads {"hour": 4, "minute": 11}
